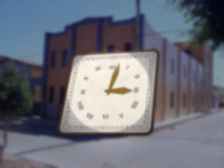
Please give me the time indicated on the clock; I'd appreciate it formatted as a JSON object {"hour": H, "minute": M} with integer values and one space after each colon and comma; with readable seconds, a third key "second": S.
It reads {"hour": 3, "minute": 2}
